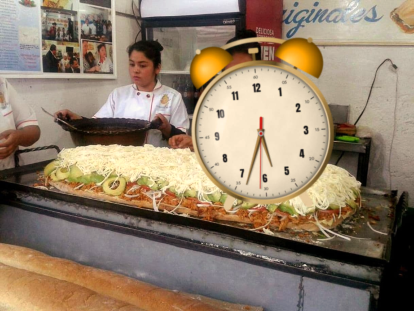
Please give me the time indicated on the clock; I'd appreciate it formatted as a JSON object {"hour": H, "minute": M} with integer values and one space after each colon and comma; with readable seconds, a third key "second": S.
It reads {"hour": 5, "minute": 33, "second": 31}
